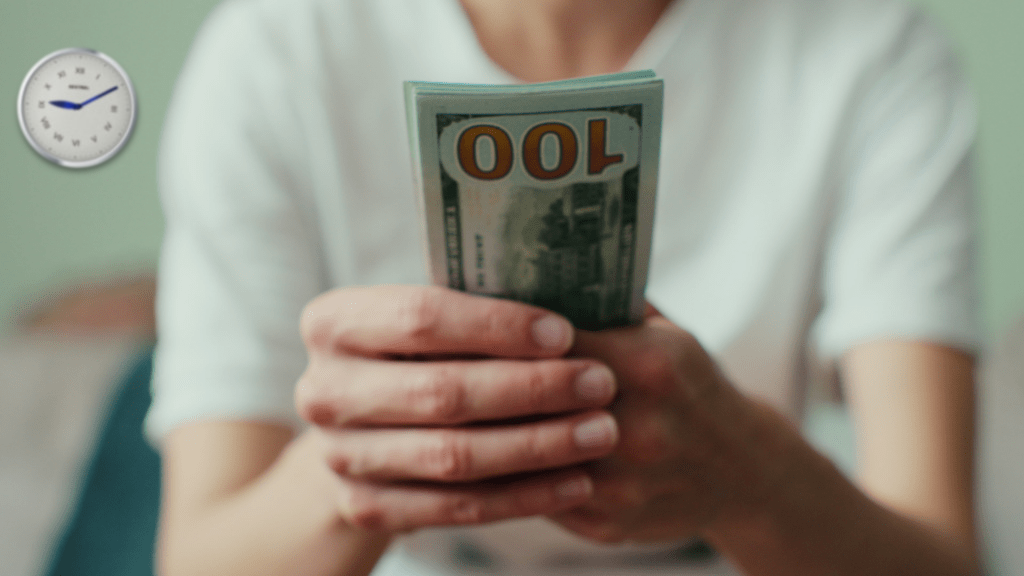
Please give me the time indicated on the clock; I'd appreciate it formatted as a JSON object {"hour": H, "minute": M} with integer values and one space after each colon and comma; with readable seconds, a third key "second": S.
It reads {"hour": 9, "minute": 10}
